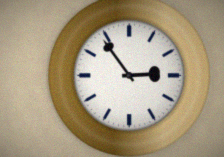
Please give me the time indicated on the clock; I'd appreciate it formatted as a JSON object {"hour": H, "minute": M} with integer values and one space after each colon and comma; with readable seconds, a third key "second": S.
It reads {"hour": 2, "minute": 54}
